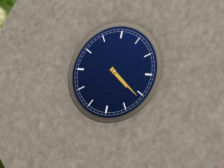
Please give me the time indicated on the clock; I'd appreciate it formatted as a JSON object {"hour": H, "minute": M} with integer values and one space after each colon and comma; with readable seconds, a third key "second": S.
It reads {"hour": 4, "minute": 21}
